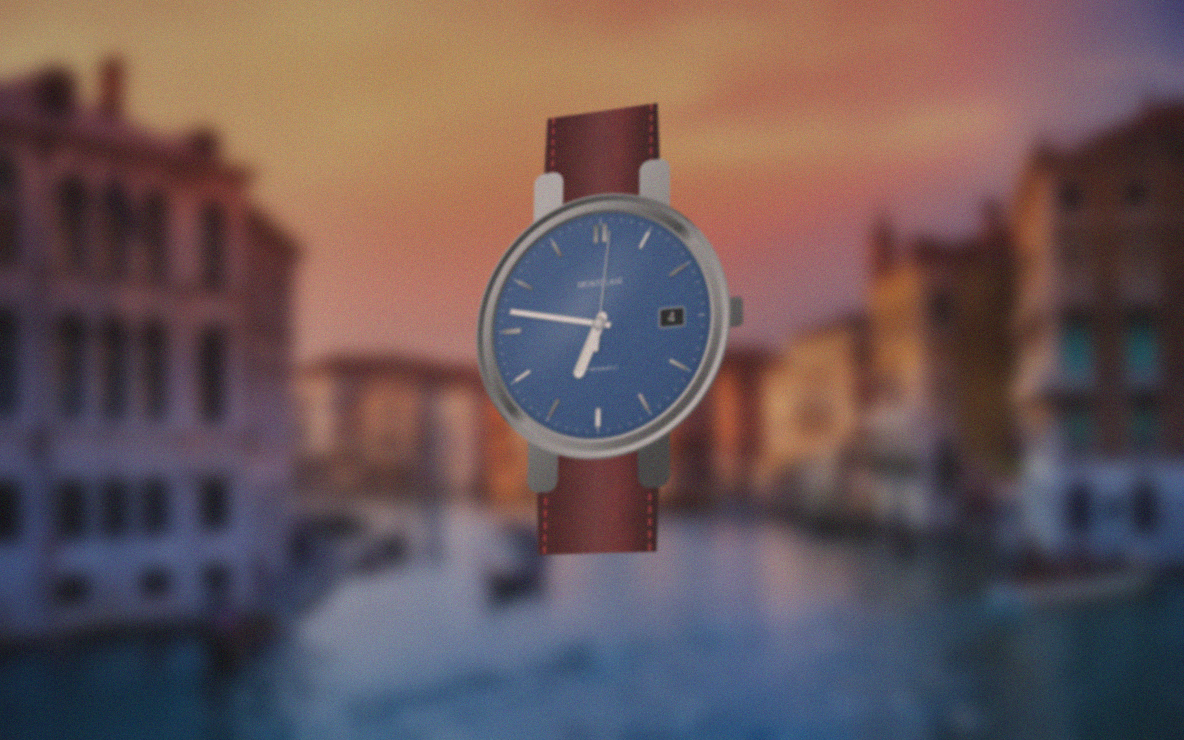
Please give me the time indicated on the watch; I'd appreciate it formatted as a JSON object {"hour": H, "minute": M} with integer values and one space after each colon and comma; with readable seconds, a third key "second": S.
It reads {"hour": 6, "minute": 47, "second": 1}
